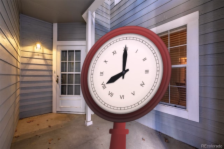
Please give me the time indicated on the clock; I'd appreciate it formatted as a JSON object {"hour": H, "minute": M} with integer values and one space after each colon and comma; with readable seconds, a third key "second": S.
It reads {"hour": 8, "minute": 0}
